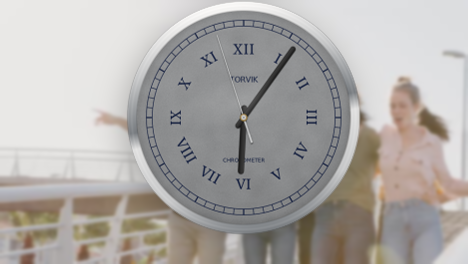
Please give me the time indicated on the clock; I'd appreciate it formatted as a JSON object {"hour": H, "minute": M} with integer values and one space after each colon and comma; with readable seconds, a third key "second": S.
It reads {"hour": 6, "minute": 5, "second": 57}
